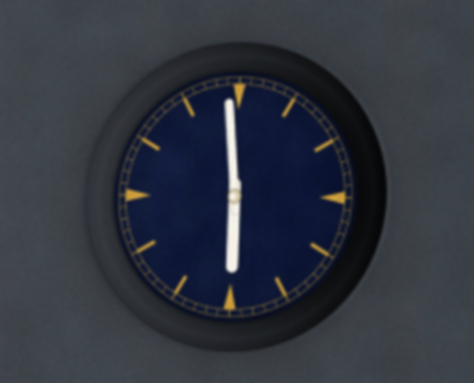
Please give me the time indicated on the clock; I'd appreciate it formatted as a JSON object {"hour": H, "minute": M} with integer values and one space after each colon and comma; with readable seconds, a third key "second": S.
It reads {"hour": 5, "minute": 59}
